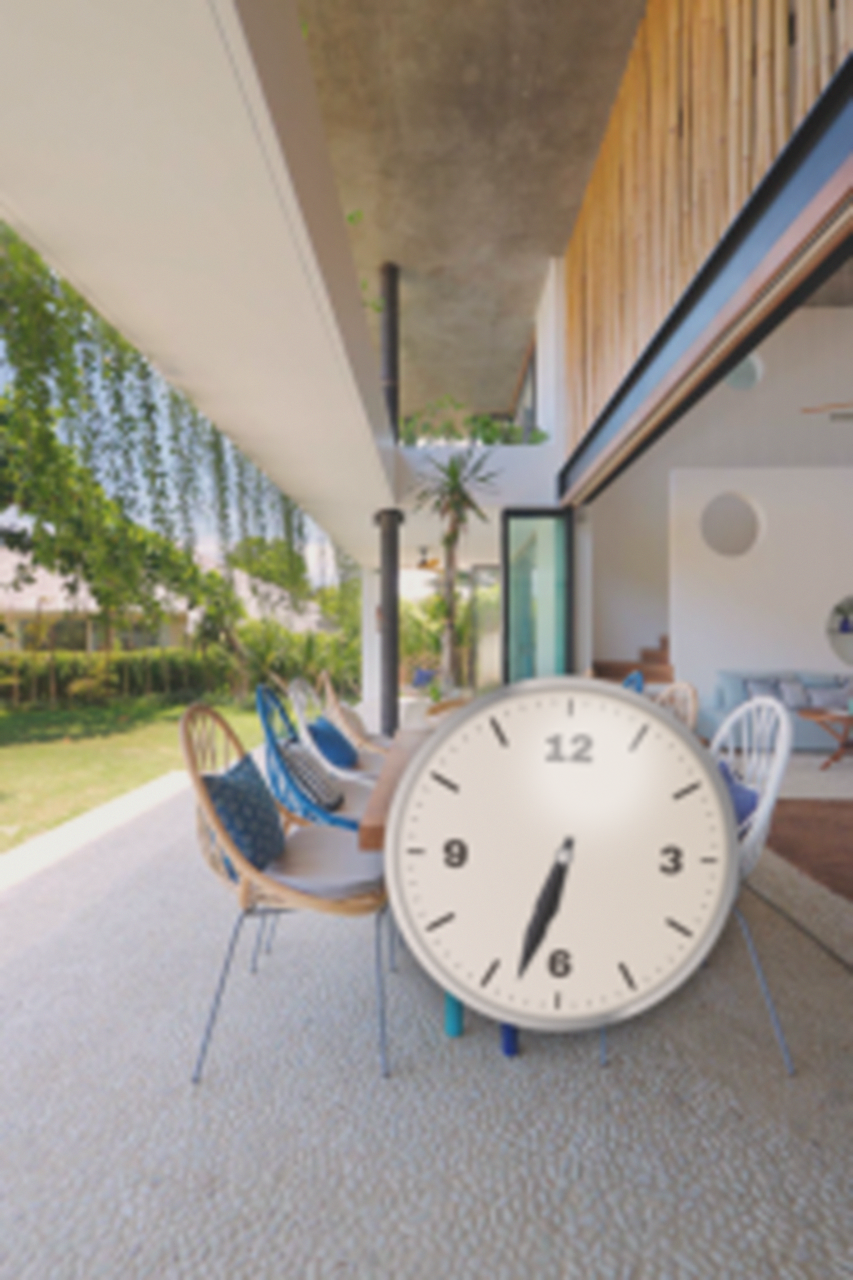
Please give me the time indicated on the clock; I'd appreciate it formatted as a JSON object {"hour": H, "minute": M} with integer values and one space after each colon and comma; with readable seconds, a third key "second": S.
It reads {"hour": 6, "minute": 33}
